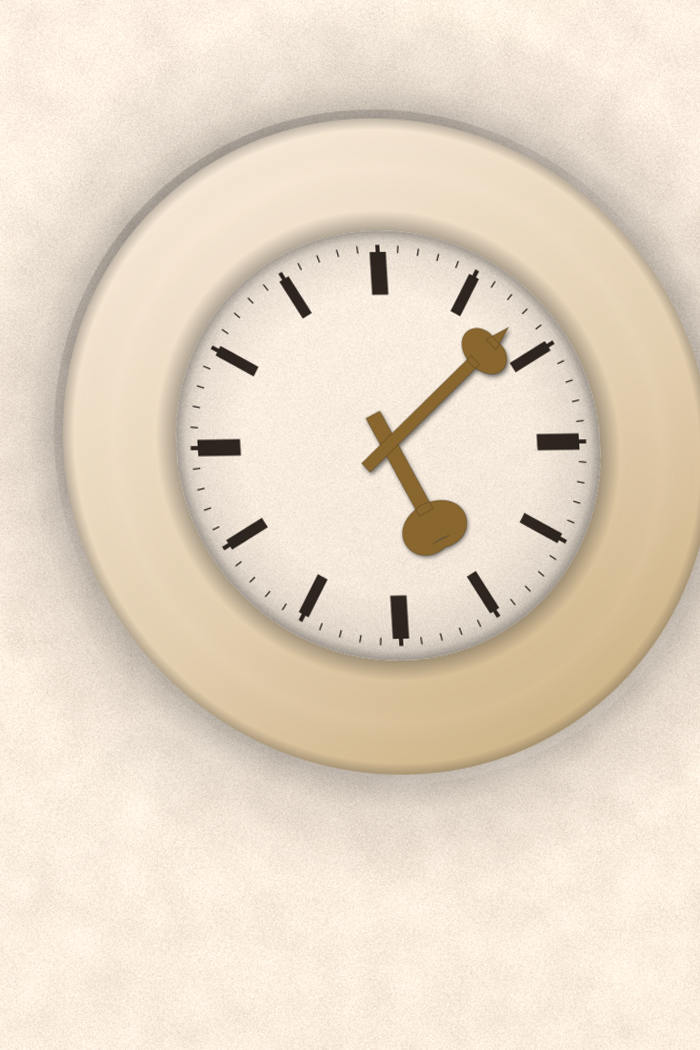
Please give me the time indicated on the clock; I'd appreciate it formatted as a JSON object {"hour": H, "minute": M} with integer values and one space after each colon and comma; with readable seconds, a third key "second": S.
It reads {"hour": 5, "minute": 8}
